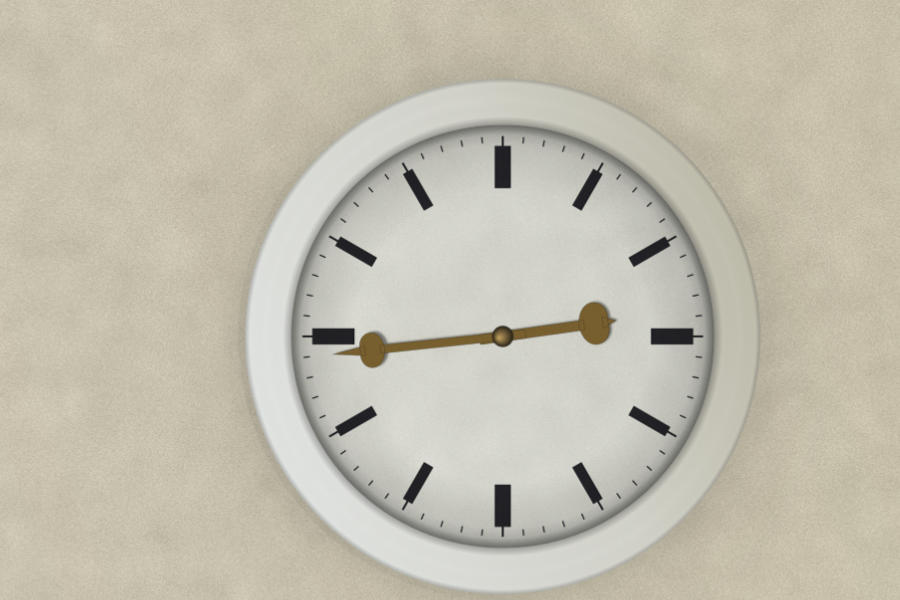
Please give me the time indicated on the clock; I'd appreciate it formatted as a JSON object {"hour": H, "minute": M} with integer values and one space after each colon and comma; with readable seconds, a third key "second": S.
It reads {"hour": 2, "minute": 44}
